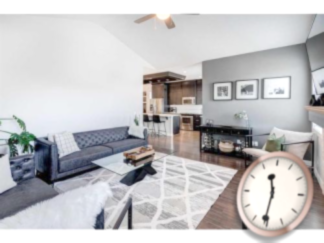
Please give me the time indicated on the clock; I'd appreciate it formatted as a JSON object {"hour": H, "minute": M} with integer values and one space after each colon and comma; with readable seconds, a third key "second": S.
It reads {"hour": 11, "minute": 31}
